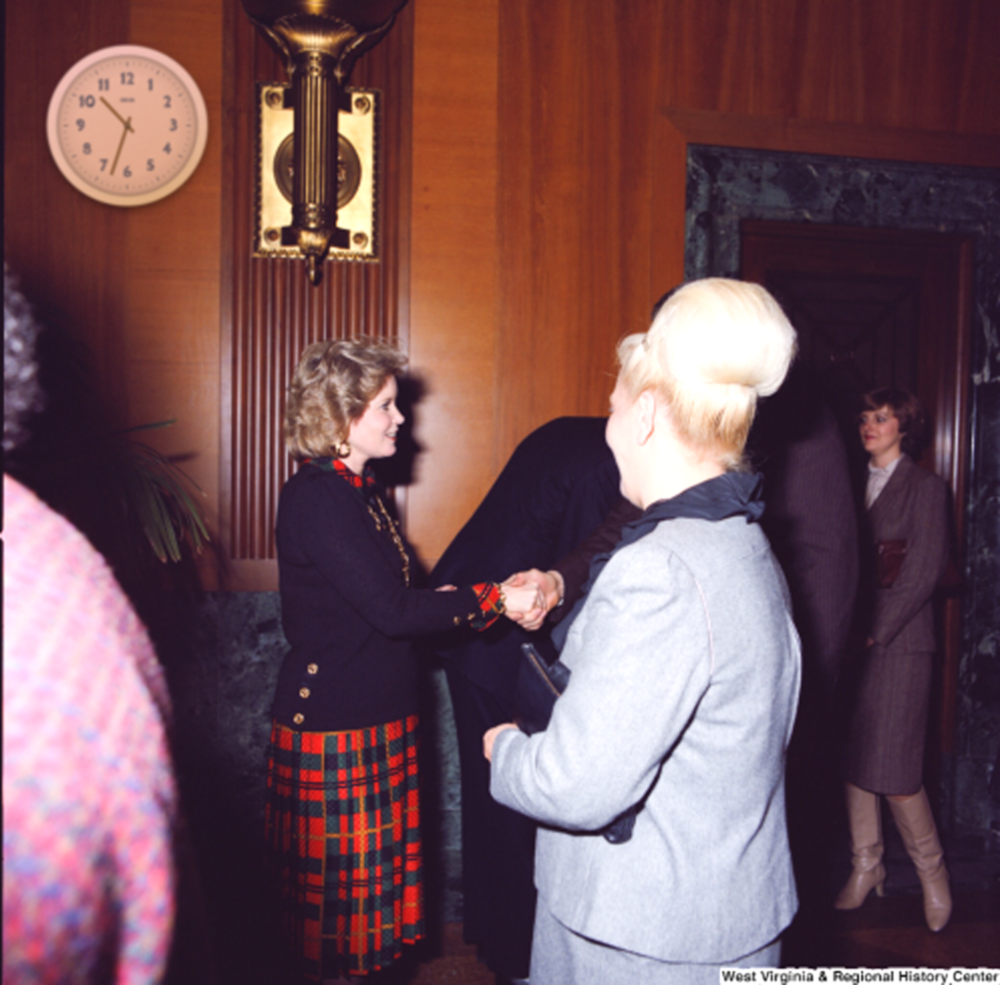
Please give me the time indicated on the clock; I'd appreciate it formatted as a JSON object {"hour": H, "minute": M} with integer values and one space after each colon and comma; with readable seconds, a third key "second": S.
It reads {"hour": 10, "minute": 33}
